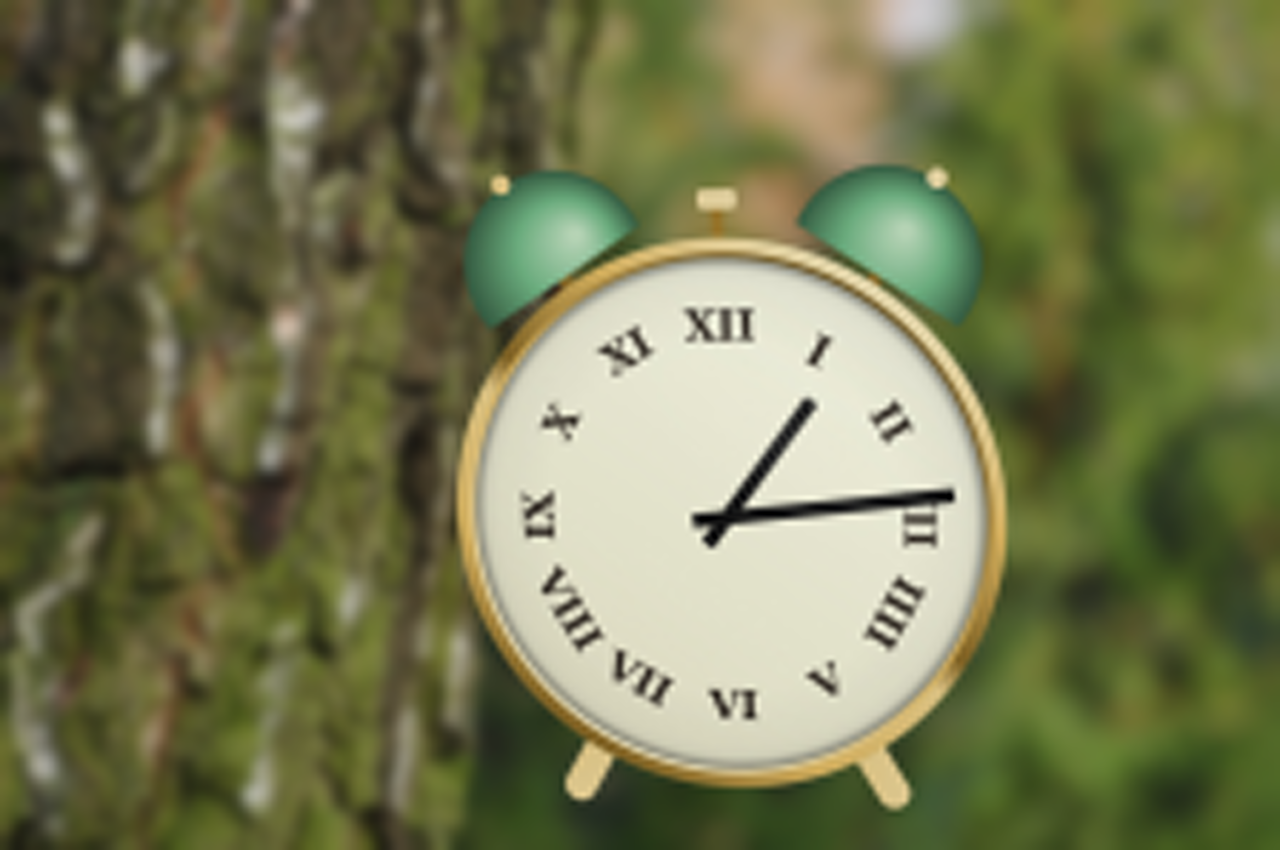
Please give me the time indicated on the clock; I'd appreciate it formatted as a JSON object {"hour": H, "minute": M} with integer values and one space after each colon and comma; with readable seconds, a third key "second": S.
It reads {"hour": 1, "minute": 14}
